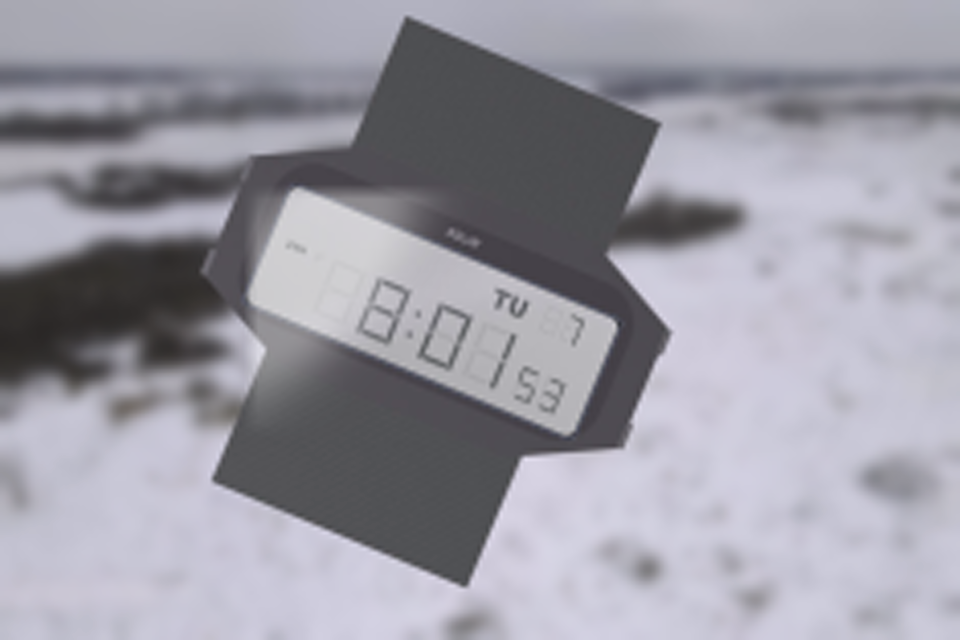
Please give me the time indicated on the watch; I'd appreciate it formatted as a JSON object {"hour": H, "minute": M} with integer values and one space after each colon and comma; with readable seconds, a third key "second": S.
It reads {"hour": 8, "minute": 1, "second": 53}
